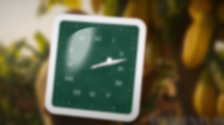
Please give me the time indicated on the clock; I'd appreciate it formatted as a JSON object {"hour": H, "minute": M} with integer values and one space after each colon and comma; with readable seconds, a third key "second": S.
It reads {"hour": 2, "minute": 12}
